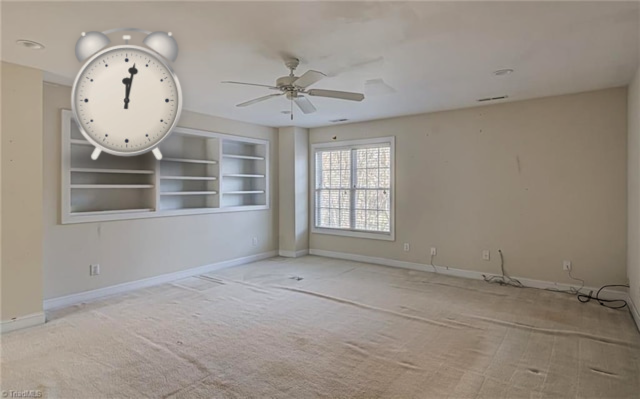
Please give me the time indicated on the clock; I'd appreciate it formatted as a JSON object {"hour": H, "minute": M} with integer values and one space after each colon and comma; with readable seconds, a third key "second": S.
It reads {"hour": 12, "minute": 2}
